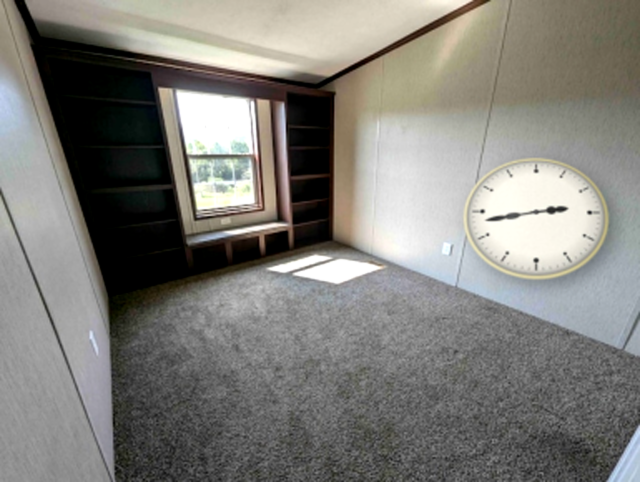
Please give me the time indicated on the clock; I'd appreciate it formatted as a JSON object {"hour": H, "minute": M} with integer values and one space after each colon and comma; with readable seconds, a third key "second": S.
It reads {"hour": 2, "minute": 43}
